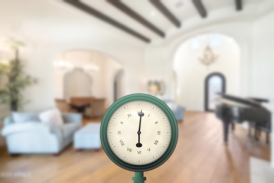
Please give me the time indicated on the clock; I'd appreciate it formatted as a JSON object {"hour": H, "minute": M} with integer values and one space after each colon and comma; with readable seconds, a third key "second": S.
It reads {"hour": 6, "minute": 1}
